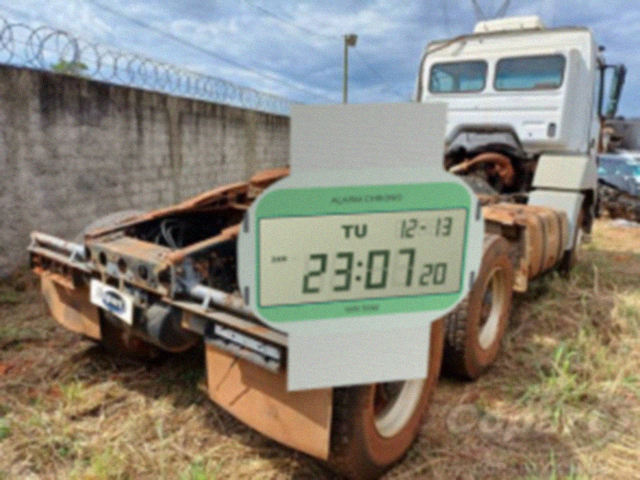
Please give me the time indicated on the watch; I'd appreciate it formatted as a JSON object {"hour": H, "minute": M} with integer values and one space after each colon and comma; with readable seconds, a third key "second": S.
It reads {"hour": 23, "minute": 7, "second": 20}
